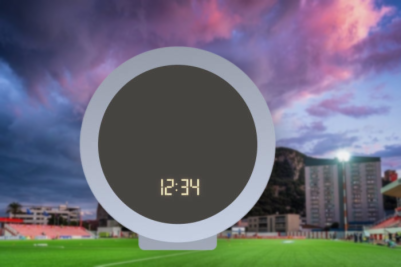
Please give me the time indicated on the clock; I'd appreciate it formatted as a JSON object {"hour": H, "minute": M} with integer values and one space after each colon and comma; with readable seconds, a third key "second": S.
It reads {"hour": 12, "minute": 34}
